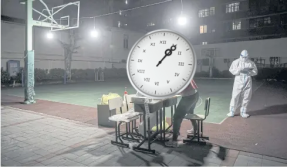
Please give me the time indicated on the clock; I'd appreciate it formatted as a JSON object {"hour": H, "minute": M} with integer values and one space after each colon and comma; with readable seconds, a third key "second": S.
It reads {"hour": 1, "minute": 6}
